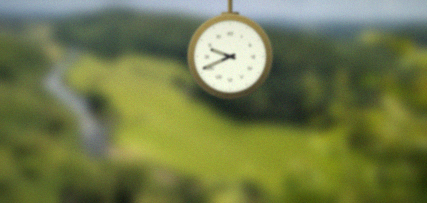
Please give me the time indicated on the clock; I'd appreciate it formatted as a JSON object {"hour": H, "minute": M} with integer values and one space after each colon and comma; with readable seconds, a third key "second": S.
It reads {"hour": 9, "minute": 41}
